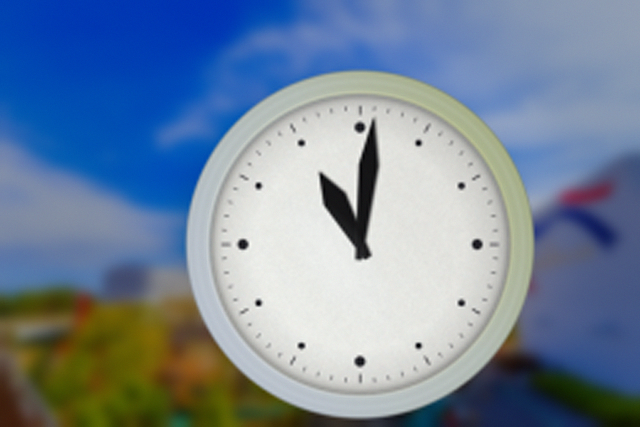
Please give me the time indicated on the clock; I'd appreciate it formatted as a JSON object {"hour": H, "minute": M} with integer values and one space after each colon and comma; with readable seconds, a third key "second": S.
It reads {"hour": 11, "minute": 1}
